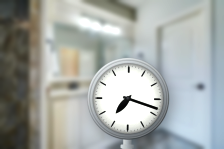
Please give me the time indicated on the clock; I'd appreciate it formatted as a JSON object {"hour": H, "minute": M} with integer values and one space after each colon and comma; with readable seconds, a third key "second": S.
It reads {"hour": 7, "minute": 18}
